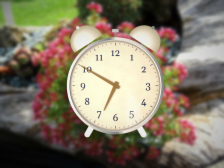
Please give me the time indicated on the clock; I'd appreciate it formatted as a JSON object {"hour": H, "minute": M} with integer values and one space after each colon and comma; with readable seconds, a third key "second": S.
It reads {"hour": 6, "minute": 50}
